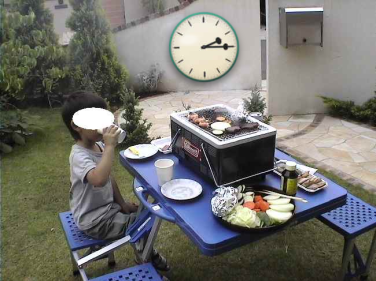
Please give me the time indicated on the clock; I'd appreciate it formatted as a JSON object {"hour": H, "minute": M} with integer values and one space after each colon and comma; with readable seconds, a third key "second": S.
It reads {"hour": 2, "minute": 15}
